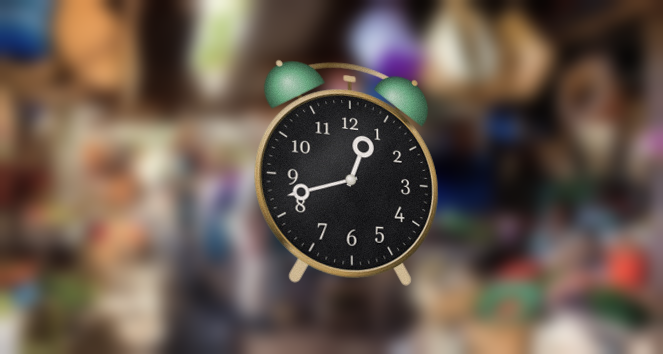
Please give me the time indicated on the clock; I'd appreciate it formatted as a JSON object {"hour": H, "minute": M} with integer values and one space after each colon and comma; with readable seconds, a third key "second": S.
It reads {"hour": 12, "minute": 42}
